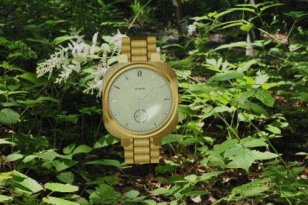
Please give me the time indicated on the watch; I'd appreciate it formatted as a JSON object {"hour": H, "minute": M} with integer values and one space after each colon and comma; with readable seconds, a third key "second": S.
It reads {"hour": 1, "minute": 30}
